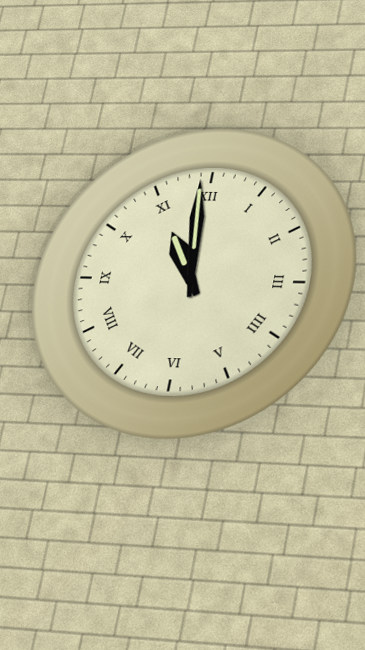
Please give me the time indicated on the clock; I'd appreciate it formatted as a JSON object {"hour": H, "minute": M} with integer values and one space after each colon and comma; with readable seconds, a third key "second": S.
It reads {"hour": 10, "minute": 59}
